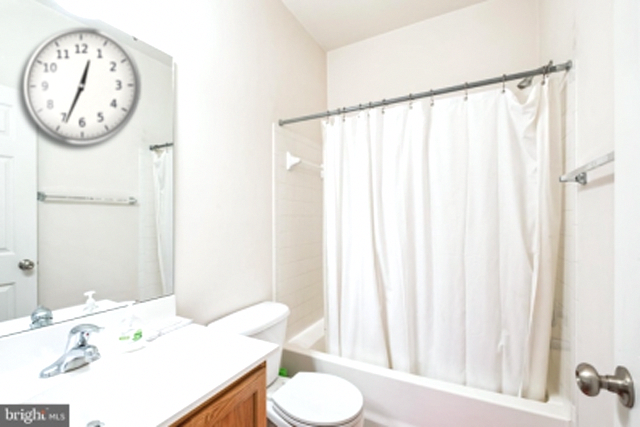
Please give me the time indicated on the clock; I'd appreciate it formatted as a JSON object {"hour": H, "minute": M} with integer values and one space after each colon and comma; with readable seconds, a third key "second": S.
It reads {"hour": 12, "minute": 34}
